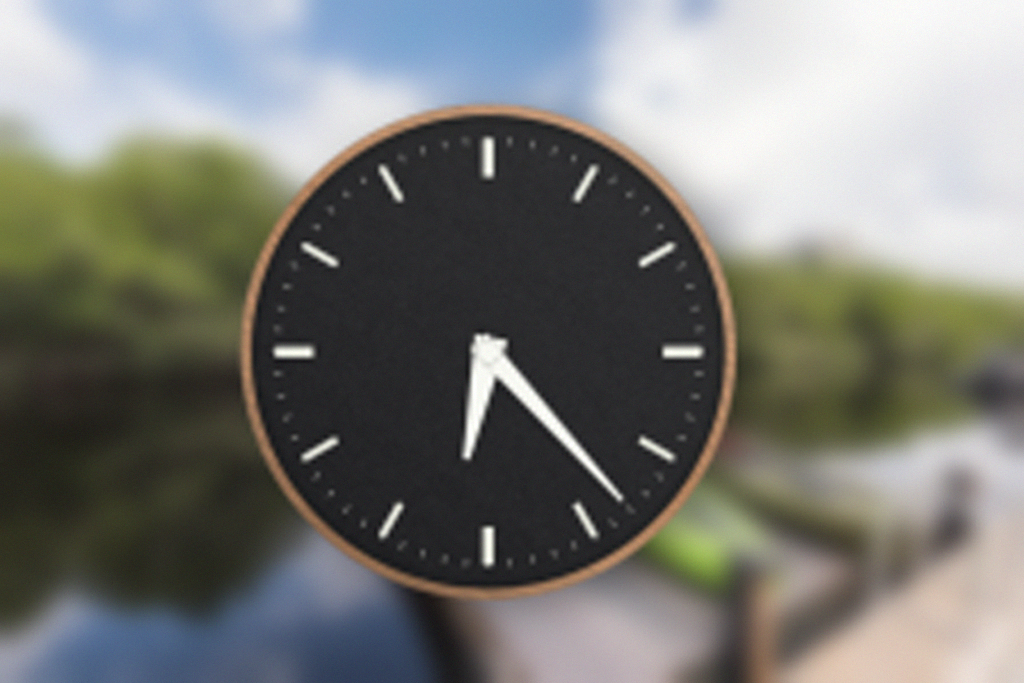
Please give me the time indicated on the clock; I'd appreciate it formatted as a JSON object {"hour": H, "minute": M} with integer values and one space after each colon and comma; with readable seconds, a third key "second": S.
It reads {"hour": 6, "minute": 23}
